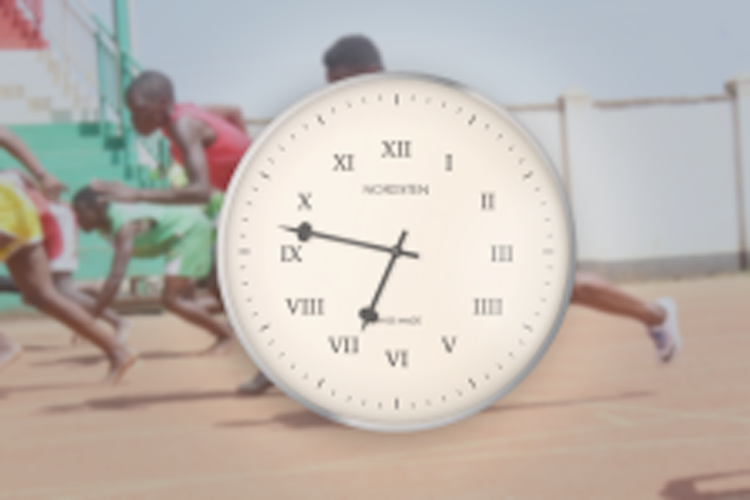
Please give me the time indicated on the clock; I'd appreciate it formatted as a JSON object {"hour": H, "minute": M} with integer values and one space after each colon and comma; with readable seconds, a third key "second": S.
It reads {"hour": 6, "minute": 47}
